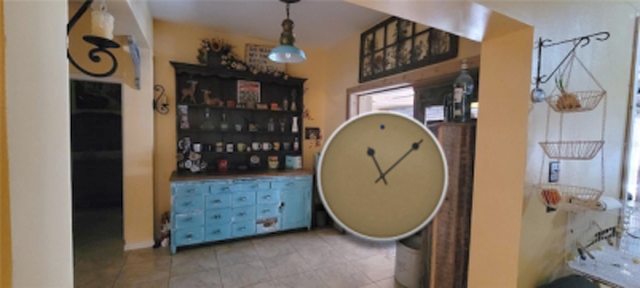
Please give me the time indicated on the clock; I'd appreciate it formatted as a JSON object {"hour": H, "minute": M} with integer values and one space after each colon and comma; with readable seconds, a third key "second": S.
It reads {"hour": 11, "minute": 8}
